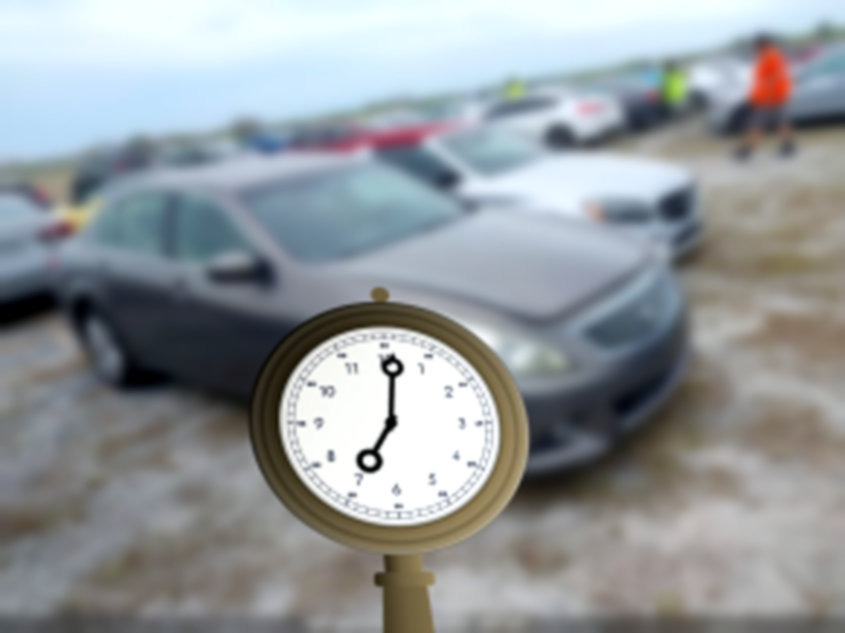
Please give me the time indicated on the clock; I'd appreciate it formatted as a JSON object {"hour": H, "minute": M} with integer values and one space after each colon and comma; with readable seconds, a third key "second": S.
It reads {"hour": 7, "minute": 1}
